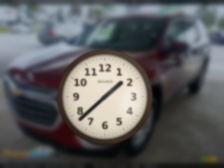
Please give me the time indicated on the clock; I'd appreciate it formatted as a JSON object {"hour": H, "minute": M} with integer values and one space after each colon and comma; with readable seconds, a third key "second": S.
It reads {"hour": 1, "minute": 38}
